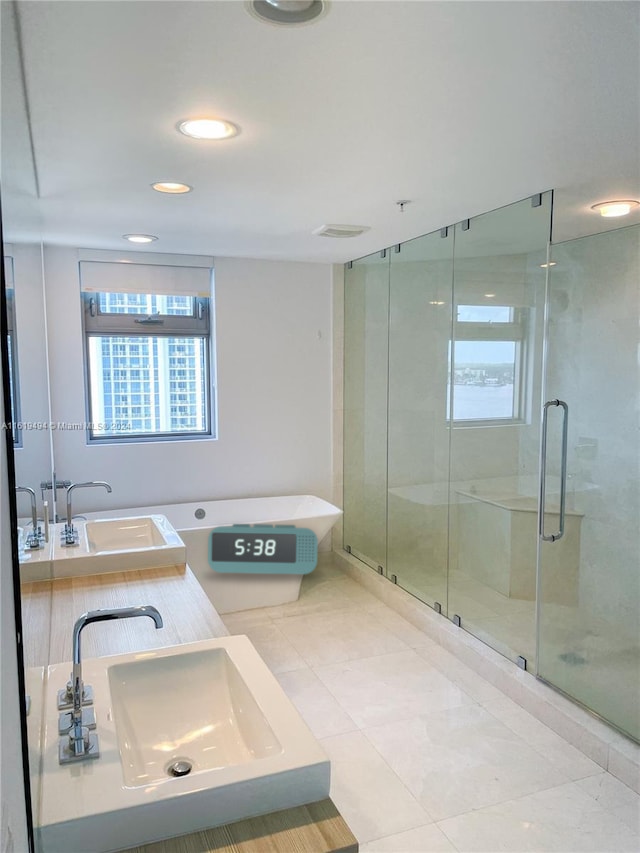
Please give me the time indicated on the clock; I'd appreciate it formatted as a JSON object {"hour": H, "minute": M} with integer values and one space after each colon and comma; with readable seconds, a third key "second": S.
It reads {"hour": 5, "minute": 38}
